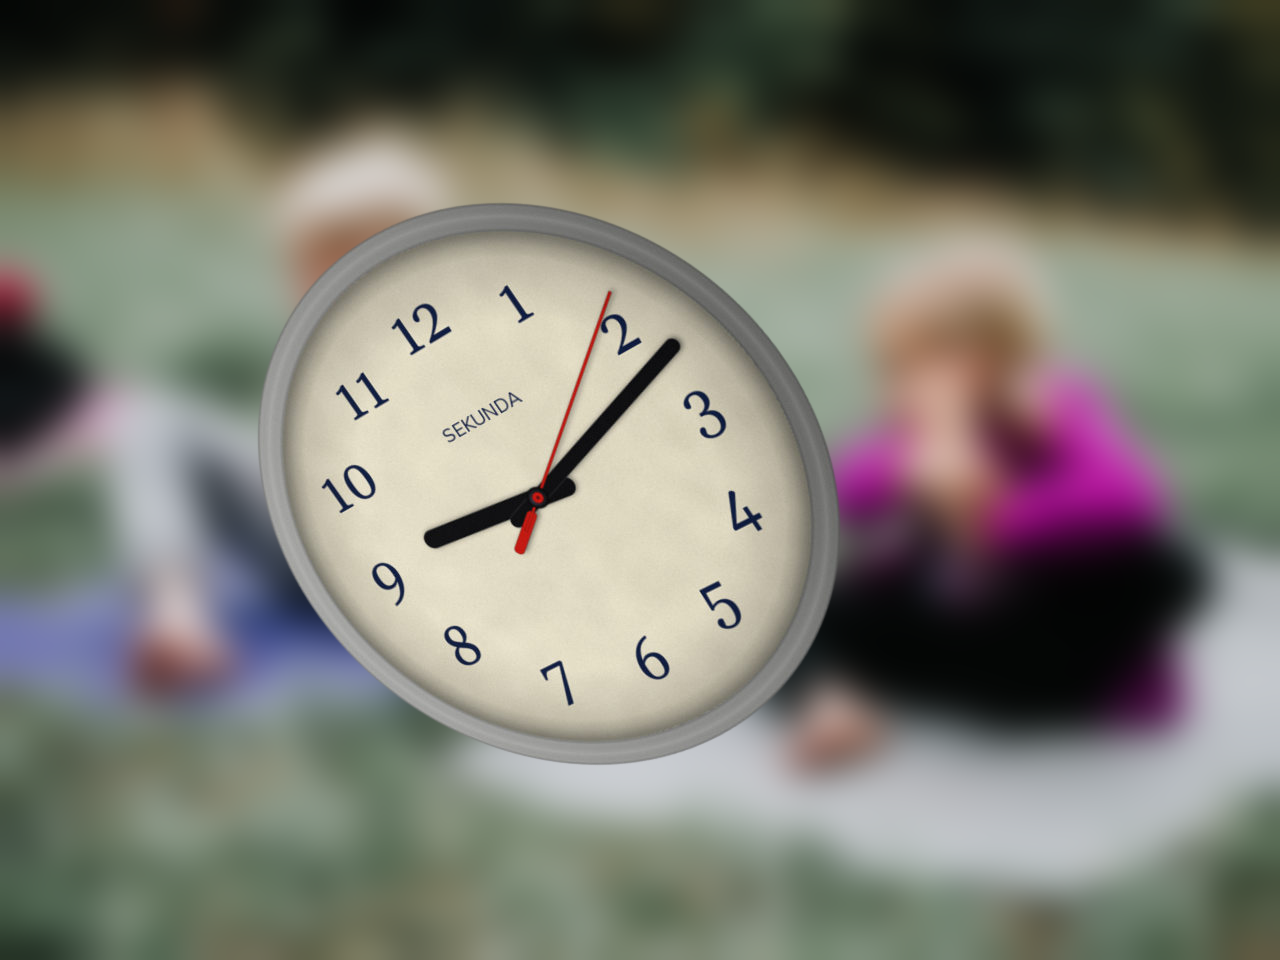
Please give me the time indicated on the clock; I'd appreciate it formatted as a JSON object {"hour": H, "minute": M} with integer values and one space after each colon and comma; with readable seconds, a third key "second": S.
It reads {"hour": 9, "minute": 12, "second": 9}
